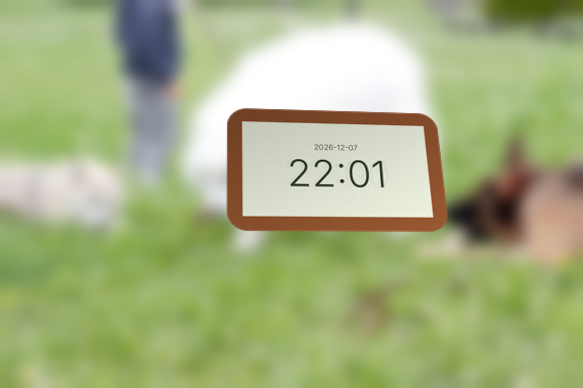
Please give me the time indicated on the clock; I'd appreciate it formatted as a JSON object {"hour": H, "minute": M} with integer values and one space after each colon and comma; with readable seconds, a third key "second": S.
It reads {"hour": 22, "minute": 1}
